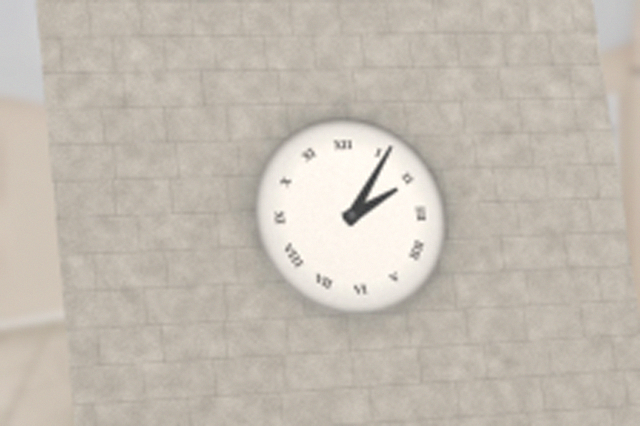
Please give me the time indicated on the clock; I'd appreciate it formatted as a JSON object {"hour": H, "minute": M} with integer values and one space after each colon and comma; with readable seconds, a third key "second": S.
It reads {"hour": 2, "minute": 6}
